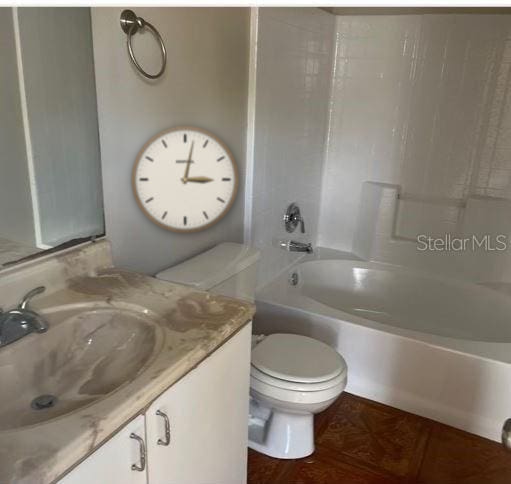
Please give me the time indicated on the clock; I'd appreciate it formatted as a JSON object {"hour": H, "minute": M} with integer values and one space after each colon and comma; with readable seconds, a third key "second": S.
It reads {"hour": 3, "minute": 2}
